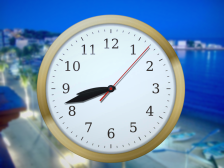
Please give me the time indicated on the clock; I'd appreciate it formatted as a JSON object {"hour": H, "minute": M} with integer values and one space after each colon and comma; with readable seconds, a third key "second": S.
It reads {"hour": 8, "minute": 42, "second": 7}
